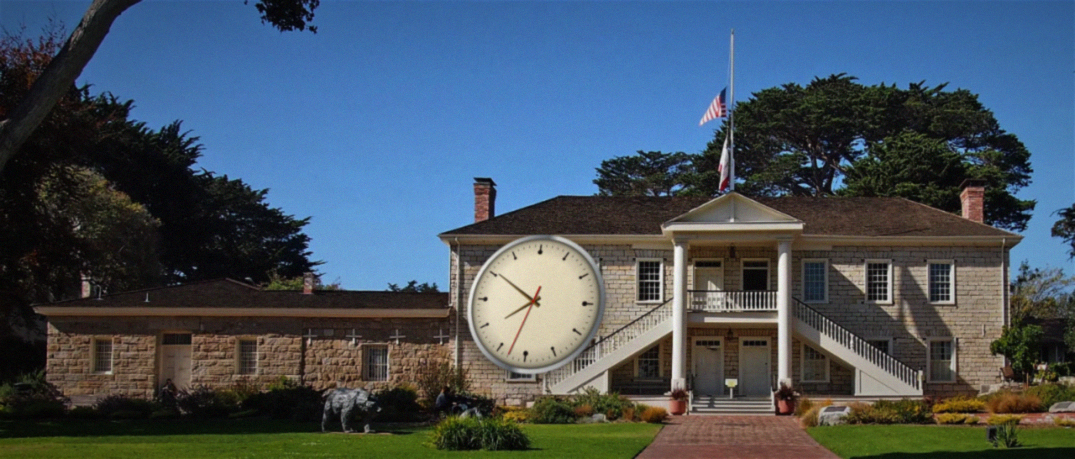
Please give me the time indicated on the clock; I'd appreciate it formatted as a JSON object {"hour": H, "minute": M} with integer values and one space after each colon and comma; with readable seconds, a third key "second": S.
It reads {"hour": 7, "minute": 50, "second": 33}
